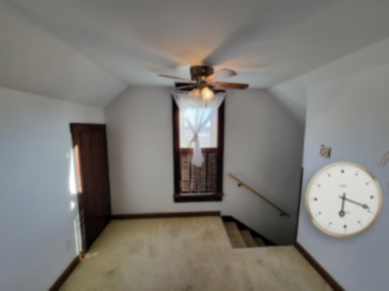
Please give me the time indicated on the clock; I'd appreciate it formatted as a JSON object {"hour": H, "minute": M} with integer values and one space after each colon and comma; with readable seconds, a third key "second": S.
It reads {"hour": 6, "minute": 19}
